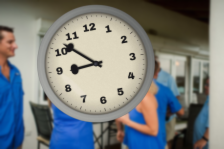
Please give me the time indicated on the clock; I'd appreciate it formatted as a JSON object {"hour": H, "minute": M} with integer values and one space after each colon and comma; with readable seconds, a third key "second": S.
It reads {"hour": 8, "minute": 52}
